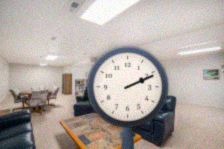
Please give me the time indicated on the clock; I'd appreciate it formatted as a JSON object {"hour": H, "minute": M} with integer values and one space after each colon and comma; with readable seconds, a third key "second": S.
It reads {"hour": 2, "minute": 11}
